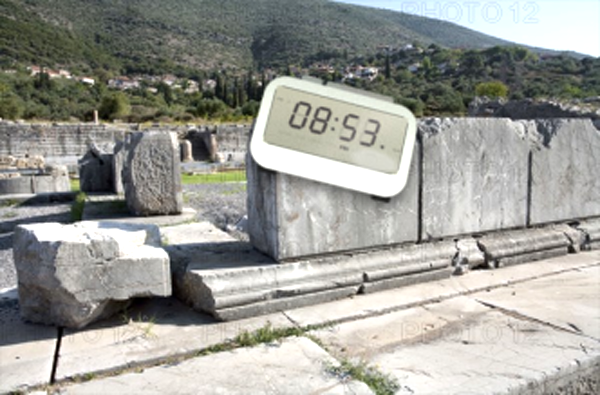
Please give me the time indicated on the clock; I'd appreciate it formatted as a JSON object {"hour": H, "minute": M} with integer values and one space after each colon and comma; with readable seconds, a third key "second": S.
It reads {"hour": 8, "minute": 53}
